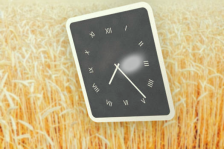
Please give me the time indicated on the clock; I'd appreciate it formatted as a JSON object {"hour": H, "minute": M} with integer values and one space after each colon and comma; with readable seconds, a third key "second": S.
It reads {"hour": 7, "minute": 24}
